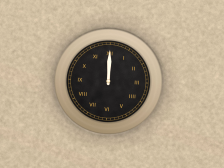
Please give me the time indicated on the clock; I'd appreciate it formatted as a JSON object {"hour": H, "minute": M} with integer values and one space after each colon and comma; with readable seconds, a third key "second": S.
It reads {"hour": 12, "minute": 0}
